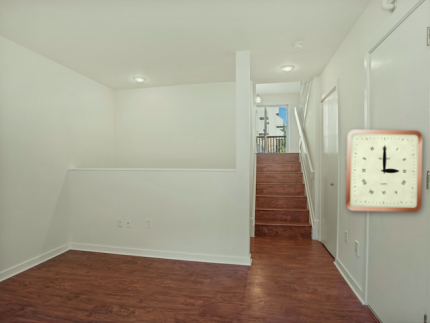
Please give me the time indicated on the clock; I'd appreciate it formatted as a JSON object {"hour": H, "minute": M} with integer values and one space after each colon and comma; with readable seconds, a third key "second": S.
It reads {"hour": 3, "minute": 0}
